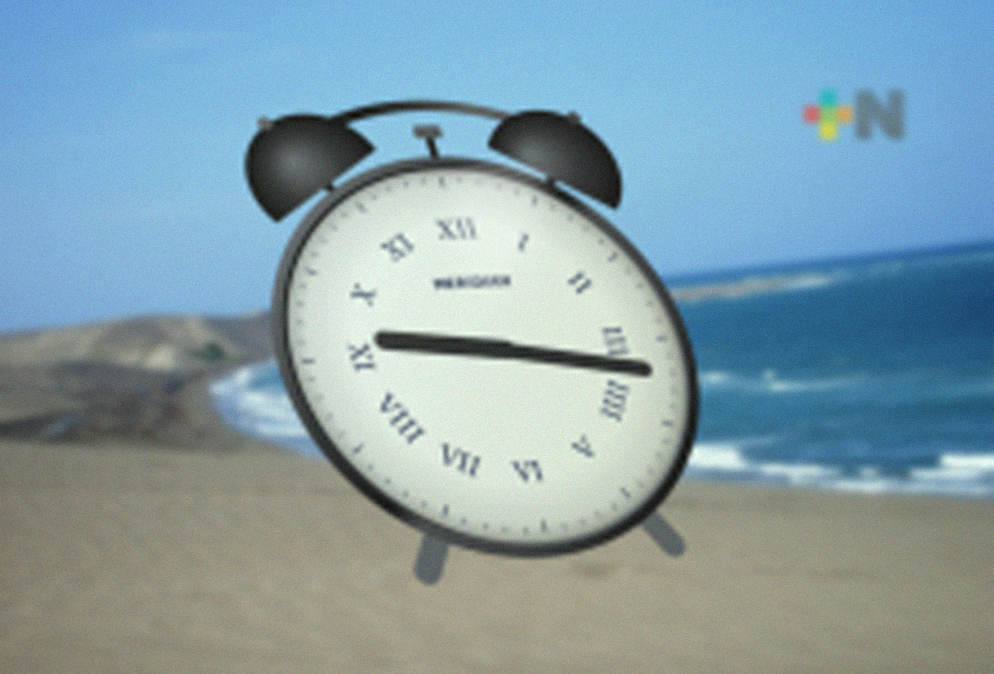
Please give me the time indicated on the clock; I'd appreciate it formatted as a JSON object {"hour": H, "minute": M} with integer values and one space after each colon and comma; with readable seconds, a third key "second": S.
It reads {"hour": 9, "minute": 17}
